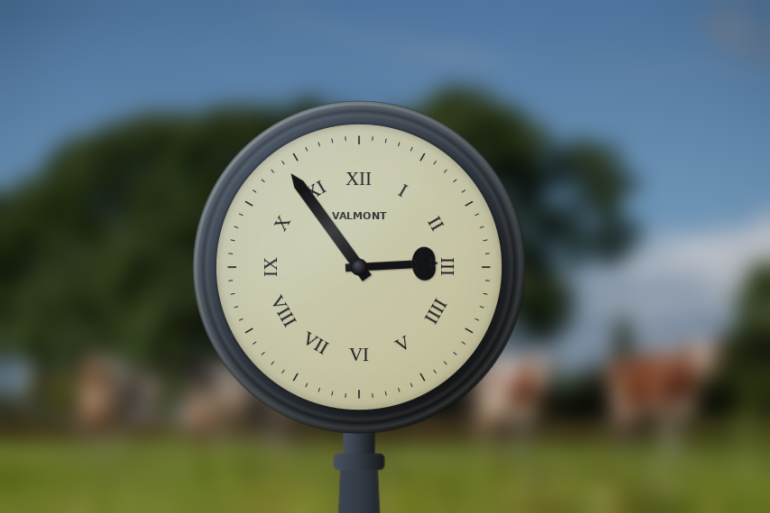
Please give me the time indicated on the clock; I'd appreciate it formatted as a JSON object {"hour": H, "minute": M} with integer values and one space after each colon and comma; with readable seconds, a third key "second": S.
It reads {"hour": 2, "minute": 54}
